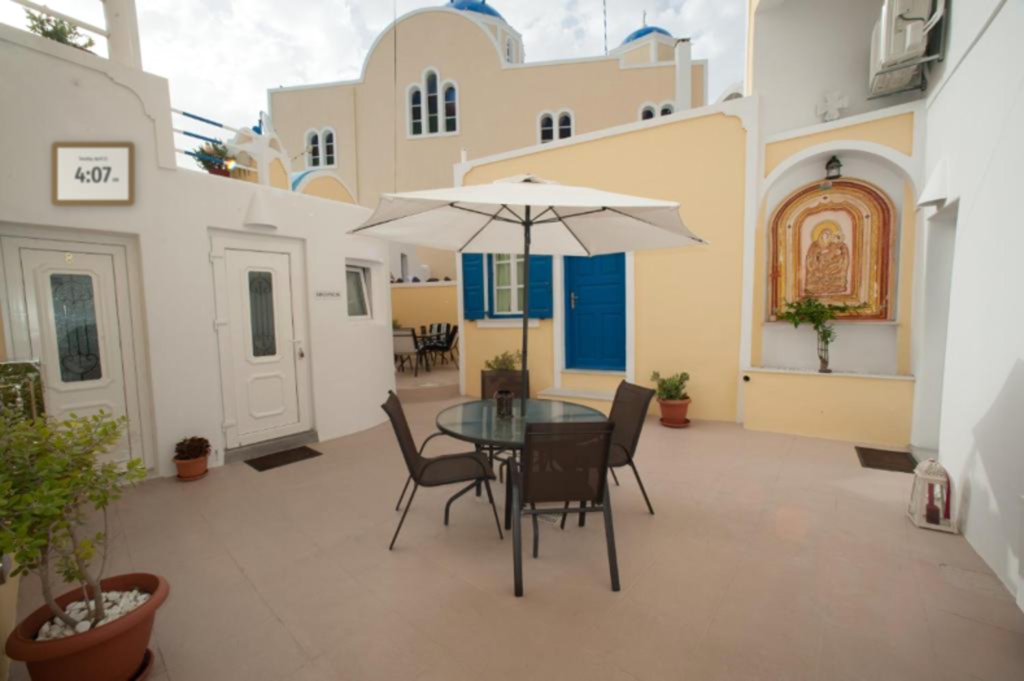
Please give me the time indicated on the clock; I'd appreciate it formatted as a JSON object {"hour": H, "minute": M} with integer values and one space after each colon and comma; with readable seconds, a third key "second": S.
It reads {"hour": 4, "minute": 7}
